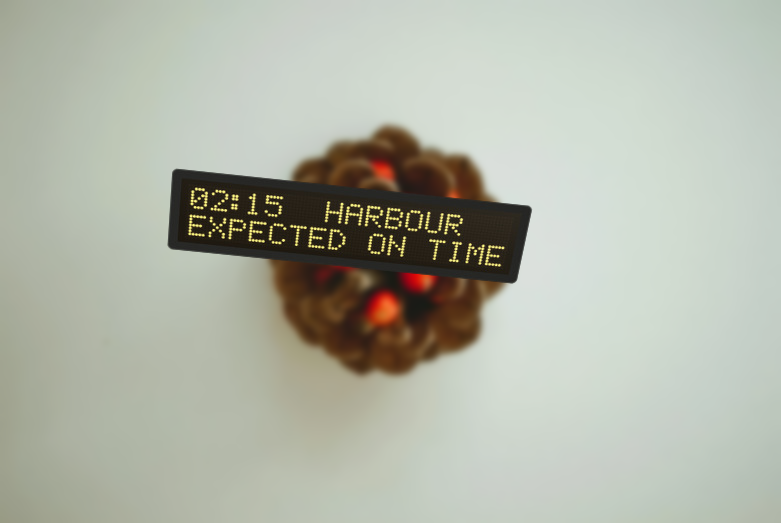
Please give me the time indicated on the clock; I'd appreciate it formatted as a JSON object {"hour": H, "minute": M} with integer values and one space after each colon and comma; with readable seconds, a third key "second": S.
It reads {"hour": 2, "minute": 15}
